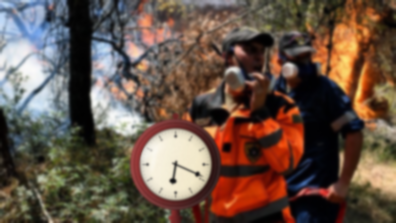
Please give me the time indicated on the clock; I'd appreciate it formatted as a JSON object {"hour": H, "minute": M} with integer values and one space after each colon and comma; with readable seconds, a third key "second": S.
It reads {"hour": 6, "minute": 19}
